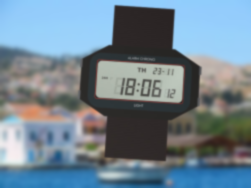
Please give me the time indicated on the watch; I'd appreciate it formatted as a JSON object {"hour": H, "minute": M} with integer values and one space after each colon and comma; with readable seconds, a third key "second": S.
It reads {"hour": 18, "minute": 6}
